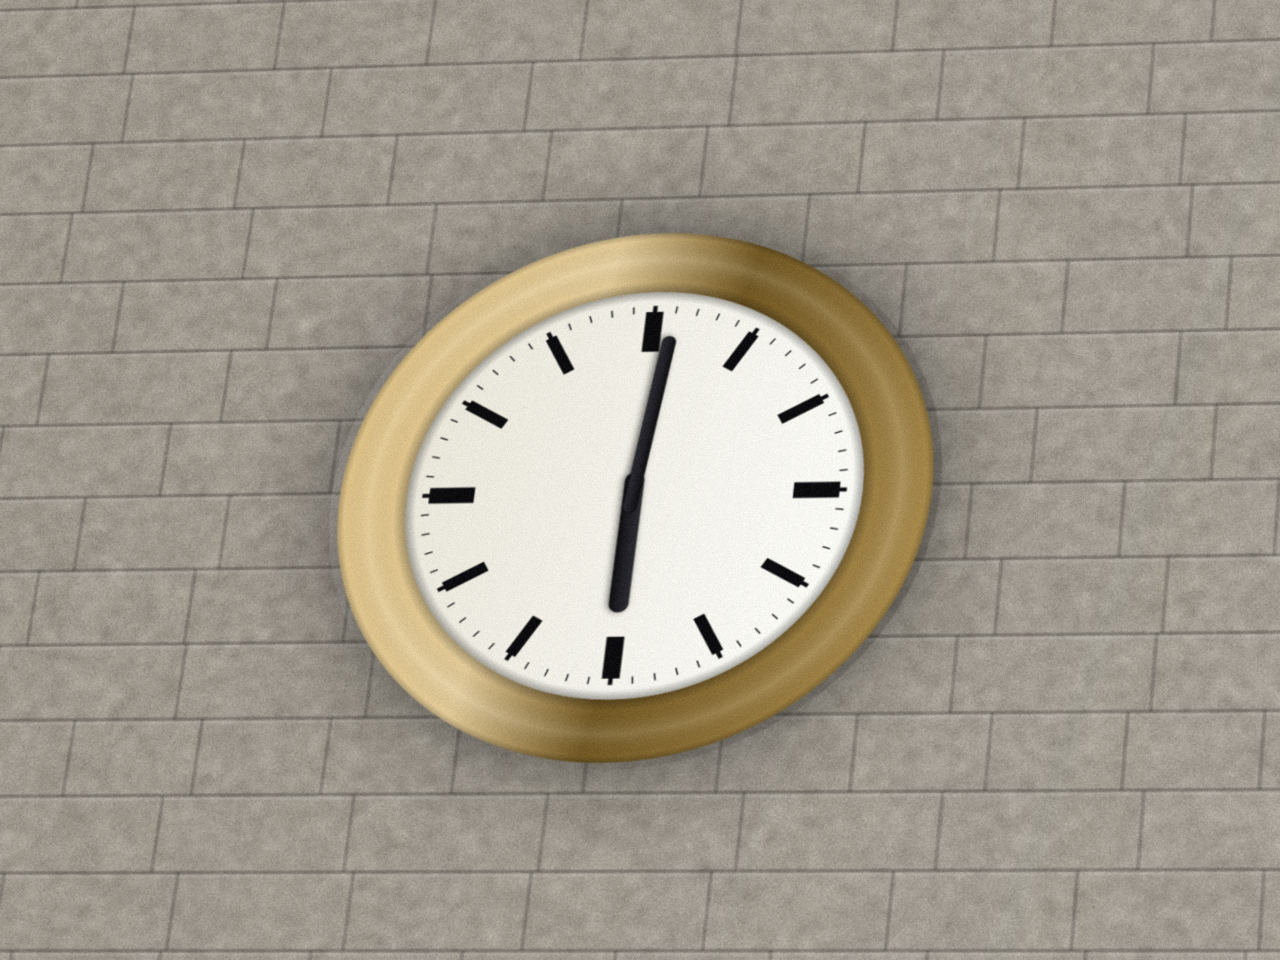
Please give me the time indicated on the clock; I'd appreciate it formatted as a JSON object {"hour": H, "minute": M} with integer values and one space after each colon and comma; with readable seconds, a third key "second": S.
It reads {"hour": 6, "minute": 1}
